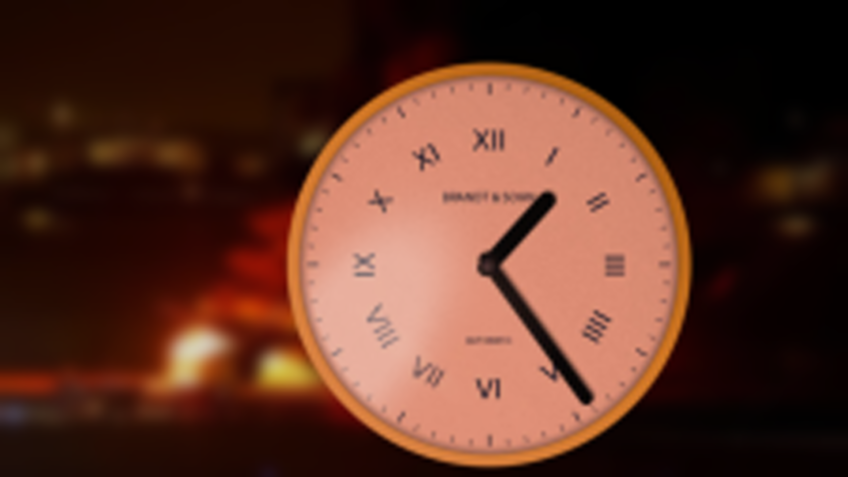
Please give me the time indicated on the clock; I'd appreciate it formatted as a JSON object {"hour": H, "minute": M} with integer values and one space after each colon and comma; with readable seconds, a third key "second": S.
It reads {"hour": 1, "minute": 24}
